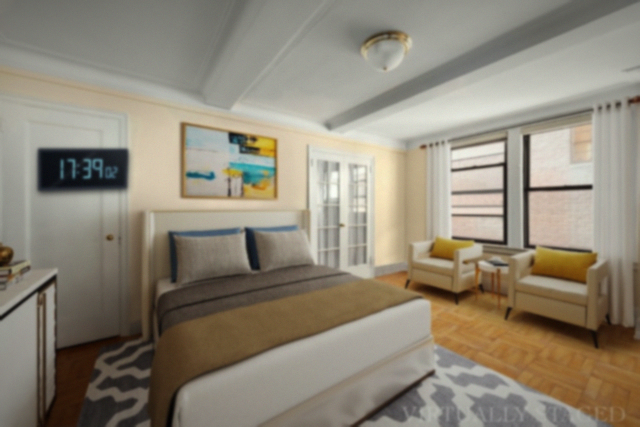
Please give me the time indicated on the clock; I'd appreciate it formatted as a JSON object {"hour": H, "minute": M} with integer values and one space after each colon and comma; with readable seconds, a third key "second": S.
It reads {"hour": 17, "minute": 39}
